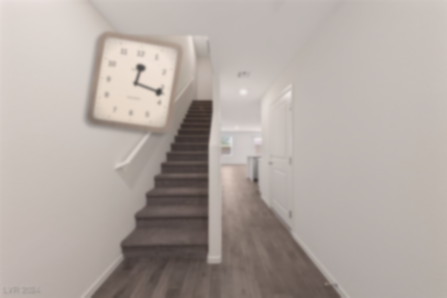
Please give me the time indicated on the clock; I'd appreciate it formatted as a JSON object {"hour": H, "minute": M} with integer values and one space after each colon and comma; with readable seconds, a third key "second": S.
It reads {"hour": 12, "minute": 17}
